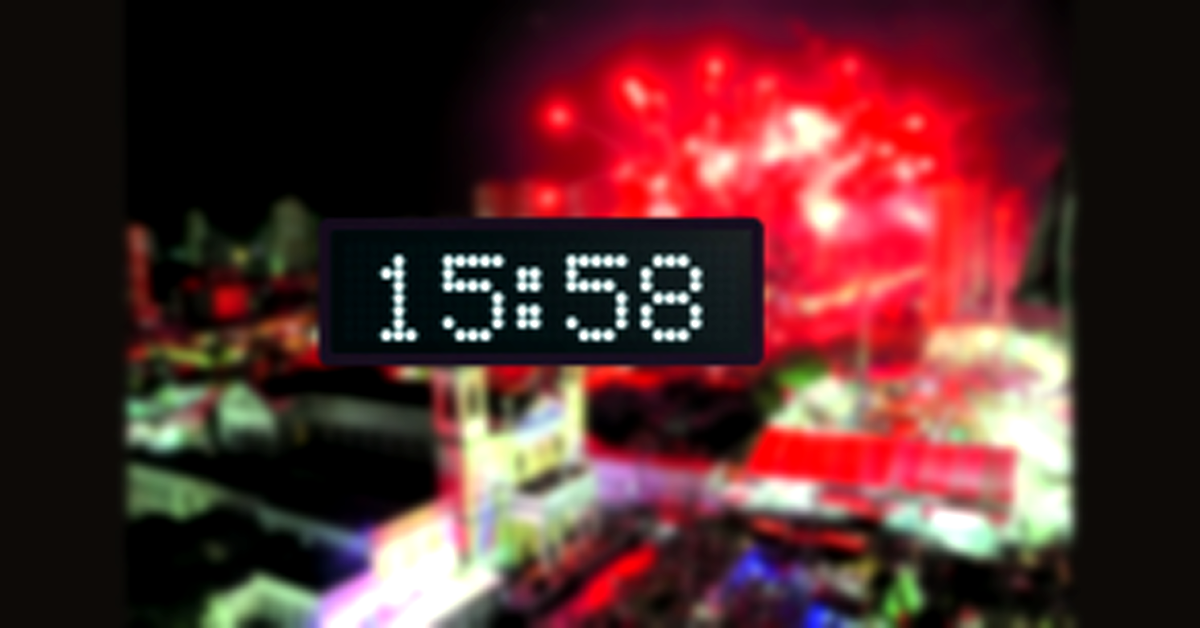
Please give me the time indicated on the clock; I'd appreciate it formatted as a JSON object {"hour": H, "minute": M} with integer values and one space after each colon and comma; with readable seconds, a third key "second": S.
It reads {"hour": 15, "minute": 58}
